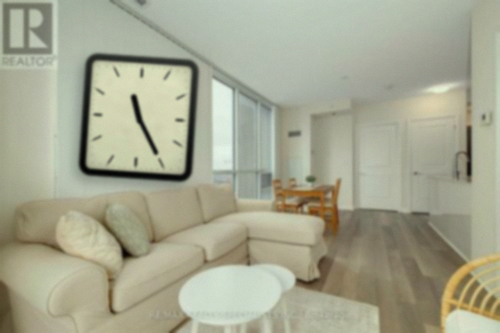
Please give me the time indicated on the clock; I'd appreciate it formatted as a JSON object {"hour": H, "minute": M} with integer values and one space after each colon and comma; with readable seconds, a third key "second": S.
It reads {"hour": 11, "minute": 25}
